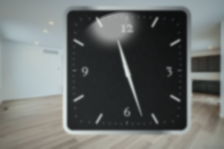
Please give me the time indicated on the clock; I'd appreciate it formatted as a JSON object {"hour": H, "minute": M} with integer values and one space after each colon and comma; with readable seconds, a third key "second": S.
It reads {"hour": 11, "minute": 27}
